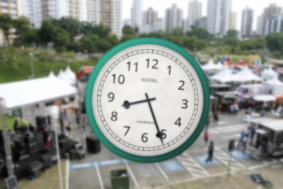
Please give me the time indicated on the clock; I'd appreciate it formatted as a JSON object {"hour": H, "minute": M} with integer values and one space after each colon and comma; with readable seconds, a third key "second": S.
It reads {"hour": 8, "minute": 26}
